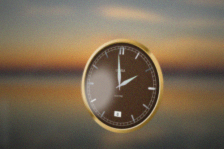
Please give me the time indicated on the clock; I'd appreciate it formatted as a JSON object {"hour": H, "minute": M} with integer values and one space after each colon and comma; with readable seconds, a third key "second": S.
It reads {"hour": 1, "minute": 59}
